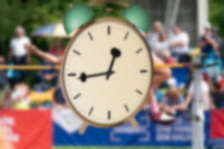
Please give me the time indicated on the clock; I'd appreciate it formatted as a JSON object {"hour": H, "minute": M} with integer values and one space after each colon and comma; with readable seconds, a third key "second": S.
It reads {"hour": 12, "minute": 44}
